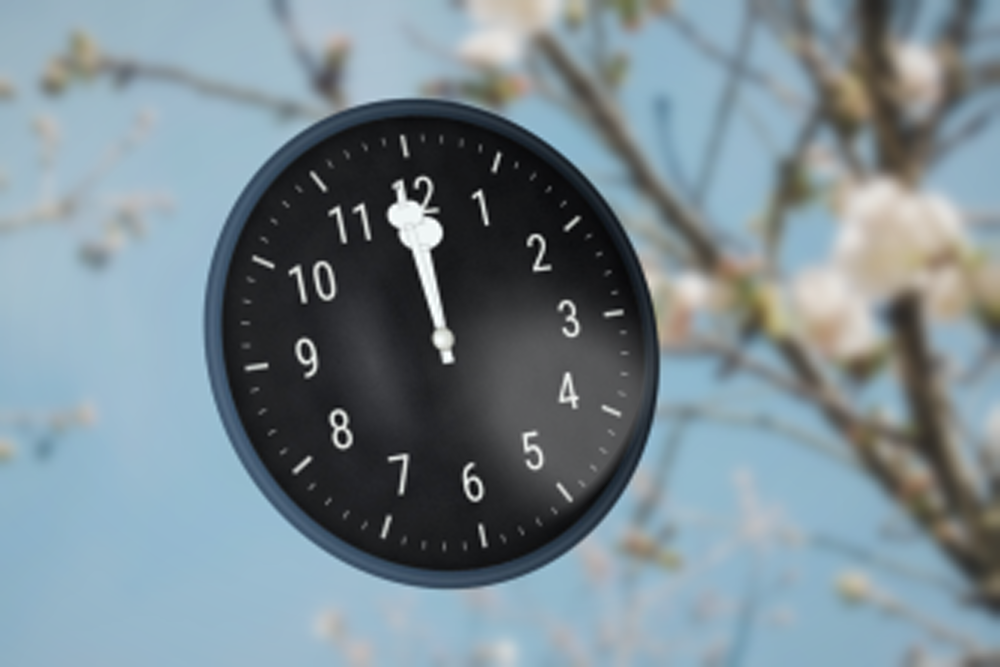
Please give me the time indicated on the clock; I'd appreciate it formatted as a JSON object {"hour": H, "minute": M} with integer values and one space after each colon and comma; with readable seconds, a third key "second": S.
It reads {"hour": 11, "minute": 59}
